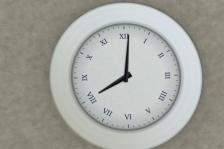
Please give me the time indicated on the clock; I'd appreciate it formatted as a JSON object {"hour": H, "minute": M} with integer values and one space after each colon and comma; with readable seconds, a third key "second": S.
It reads {"hour": 8, "minute": 1}
